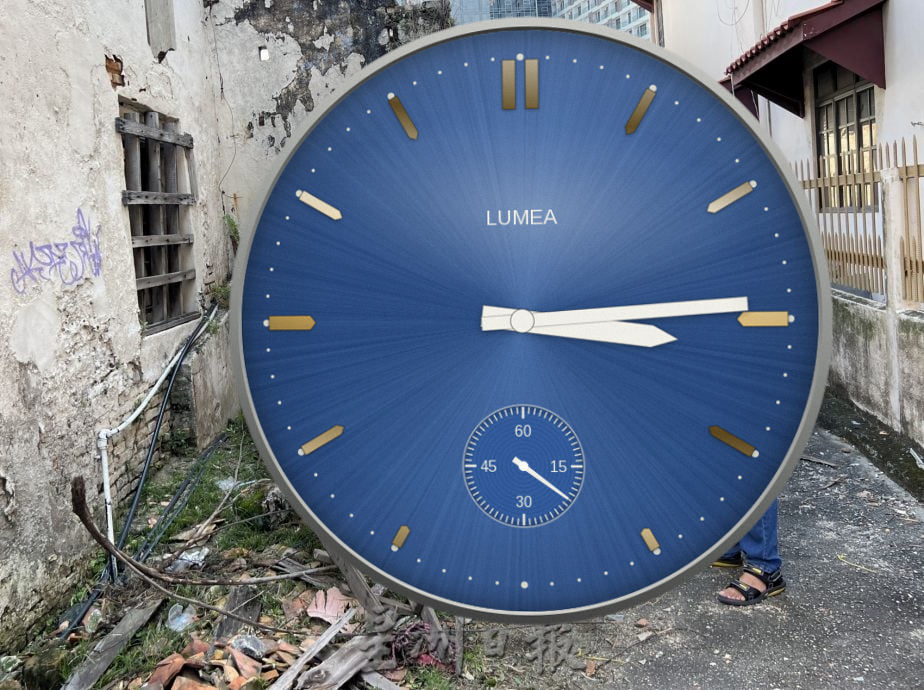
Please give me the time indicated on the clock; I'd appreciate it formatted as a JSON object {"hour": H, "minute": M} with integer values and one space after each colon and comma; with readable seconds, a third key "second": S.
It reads {"hour": 3, "minute": 14, "second": 21}
